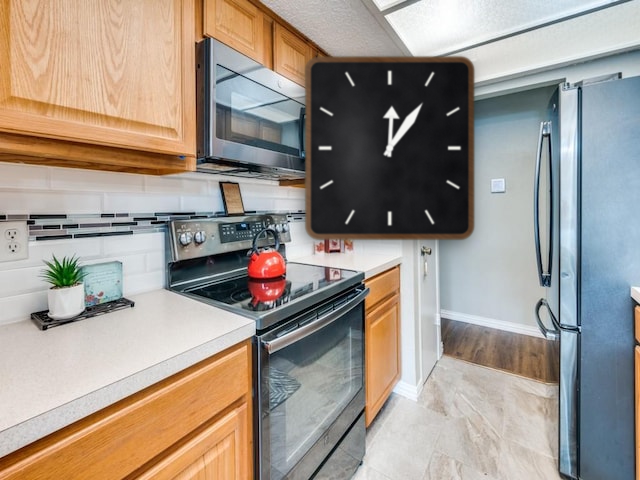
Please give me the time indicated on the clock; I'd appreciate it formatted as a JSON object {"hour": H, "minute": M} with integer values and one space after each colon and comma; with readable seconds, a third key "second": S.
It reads {"hour": 12, "minute": 6}
